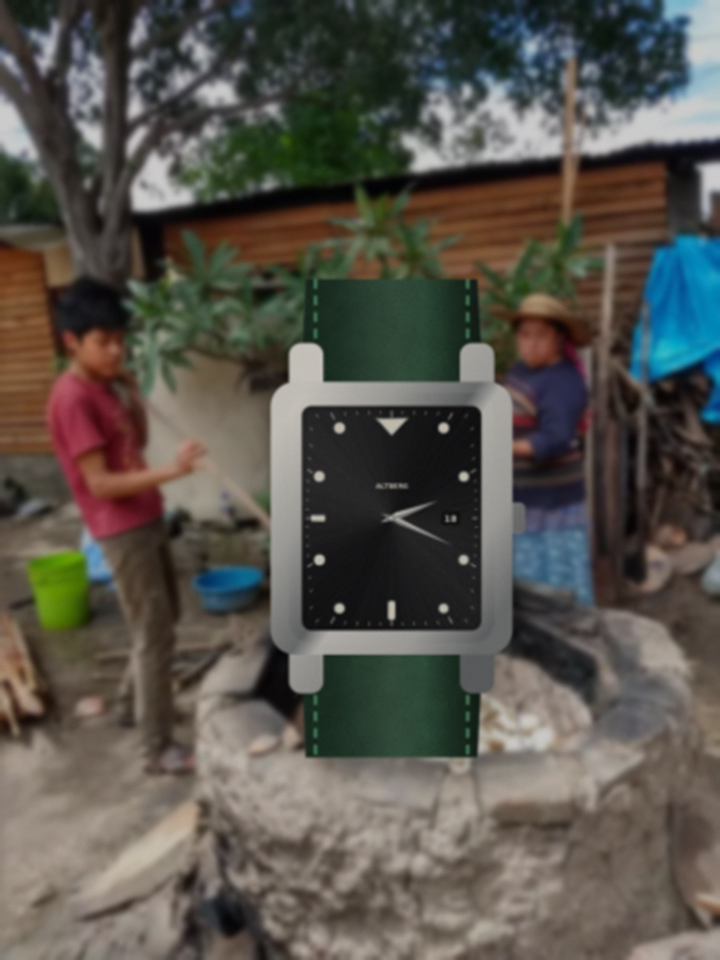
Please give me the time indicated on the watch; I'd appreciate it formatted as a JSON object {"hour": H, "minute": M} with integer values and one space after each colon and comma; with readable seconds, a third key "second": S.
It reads {"hour": 2, "minute": 19}
